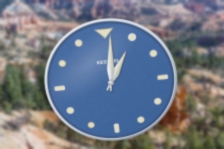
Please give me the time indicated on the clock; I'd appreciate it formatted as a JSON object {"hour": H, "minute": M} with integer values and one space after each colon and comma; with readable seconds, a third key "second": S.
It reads {"hour": 1, "minute": 1}
